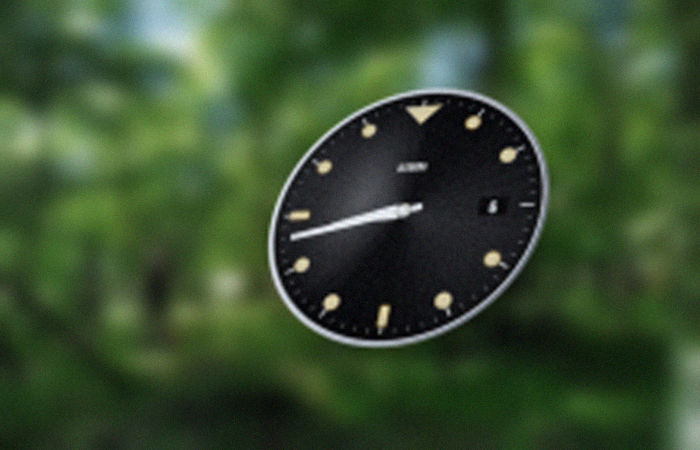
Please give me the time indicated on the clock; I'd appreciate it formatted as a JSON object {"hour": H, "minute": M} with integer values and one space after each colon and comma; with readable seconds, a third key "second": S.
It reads {"hour": 8, "minute": 43}
